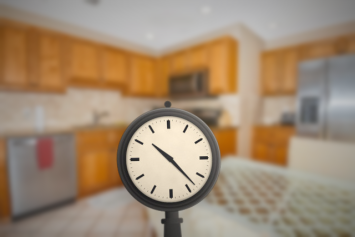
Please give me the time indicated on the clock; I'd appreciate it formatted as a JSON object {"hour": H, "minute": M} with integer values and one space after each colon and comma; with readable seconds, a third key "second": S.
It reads {"hour": 10, "minute": 23}
